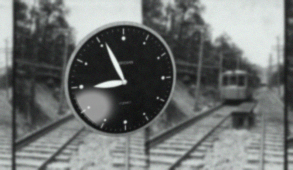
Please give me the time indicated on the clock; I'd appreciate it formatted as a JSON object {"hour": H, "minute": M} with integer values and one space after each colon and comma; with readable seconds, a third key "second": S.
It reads {"hour": 8, "minute": 56}
